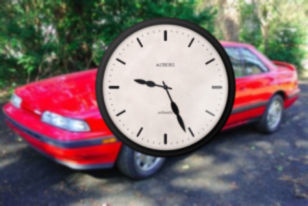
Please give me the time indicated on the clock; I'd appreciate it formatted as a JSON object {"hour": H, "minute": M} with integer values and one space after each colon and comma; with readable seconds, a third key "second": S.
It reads {"hour": 9, "minute": 26}
